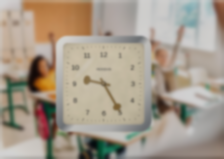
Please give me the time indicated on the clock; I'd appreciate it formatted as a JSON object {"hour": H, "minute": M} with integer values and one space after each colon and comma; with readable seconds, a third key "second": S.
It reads {"hour": 9, "minute": 25}
